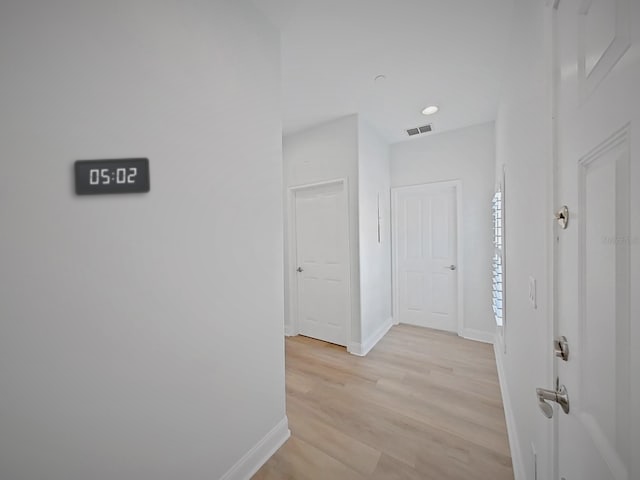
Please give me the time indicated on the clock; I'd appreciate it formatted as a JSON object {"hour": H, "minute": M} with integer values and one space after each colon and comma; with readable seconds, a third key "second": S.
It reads {"hour": 5, "minute": 2}
